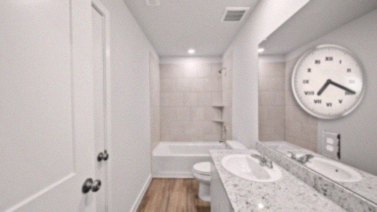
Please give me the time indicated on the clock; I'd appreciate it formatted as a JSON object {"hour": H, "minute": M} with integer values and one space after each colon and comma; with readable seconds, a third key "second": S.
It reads {"hour": 7, "minute": 19}
